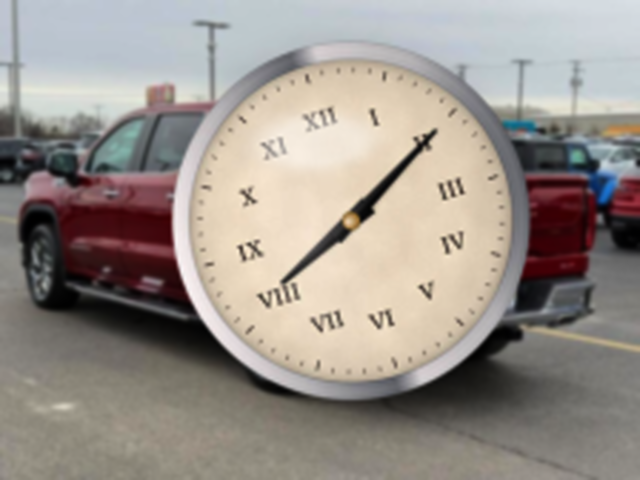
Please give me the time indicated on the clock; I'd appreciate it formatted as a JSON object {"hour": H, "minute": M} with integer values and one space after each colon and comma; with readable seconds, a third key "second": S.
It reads {"hour": 8, "minute": 10}
